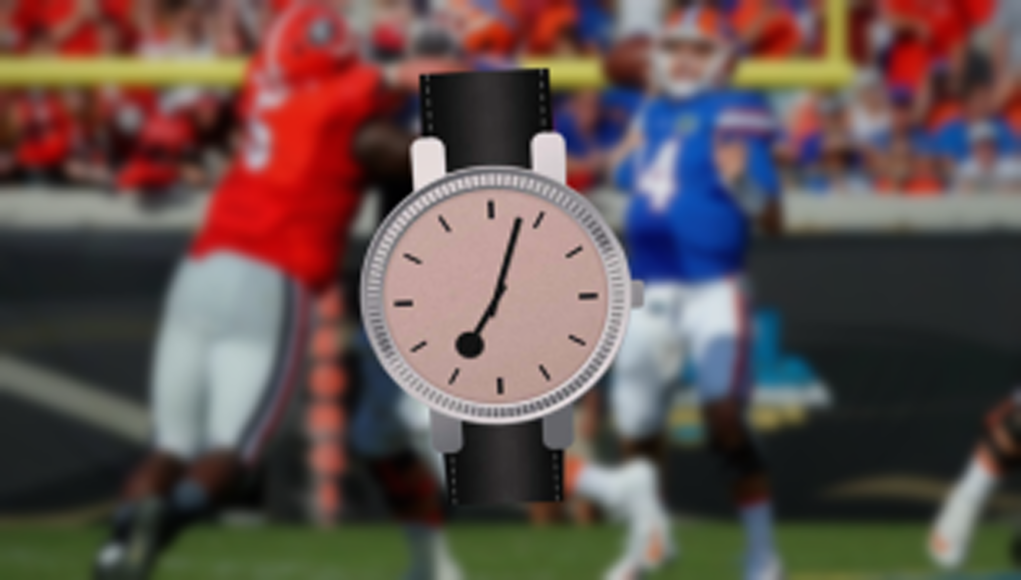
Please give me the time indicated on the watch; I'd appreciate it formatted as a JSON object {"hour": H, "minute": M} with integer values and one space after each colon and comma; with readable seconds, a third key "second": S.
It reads {"hour": 7, "minute": 3}
